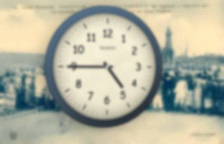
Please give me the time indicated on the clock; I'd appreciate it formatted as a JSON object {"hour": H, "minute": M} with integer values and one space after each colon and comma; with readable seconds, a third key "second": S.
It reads {"hour": 4, "minute": 45}
